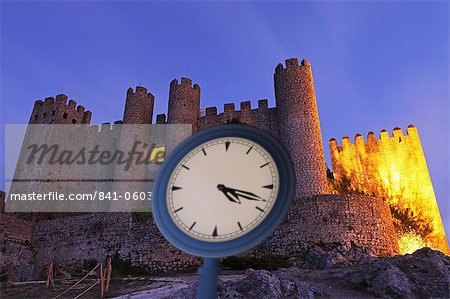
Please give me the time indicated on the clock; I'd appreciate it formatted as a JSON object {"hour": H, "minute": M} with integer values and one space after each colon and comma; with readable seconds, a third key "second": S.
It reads {"hour": 4, "minute": 18}
